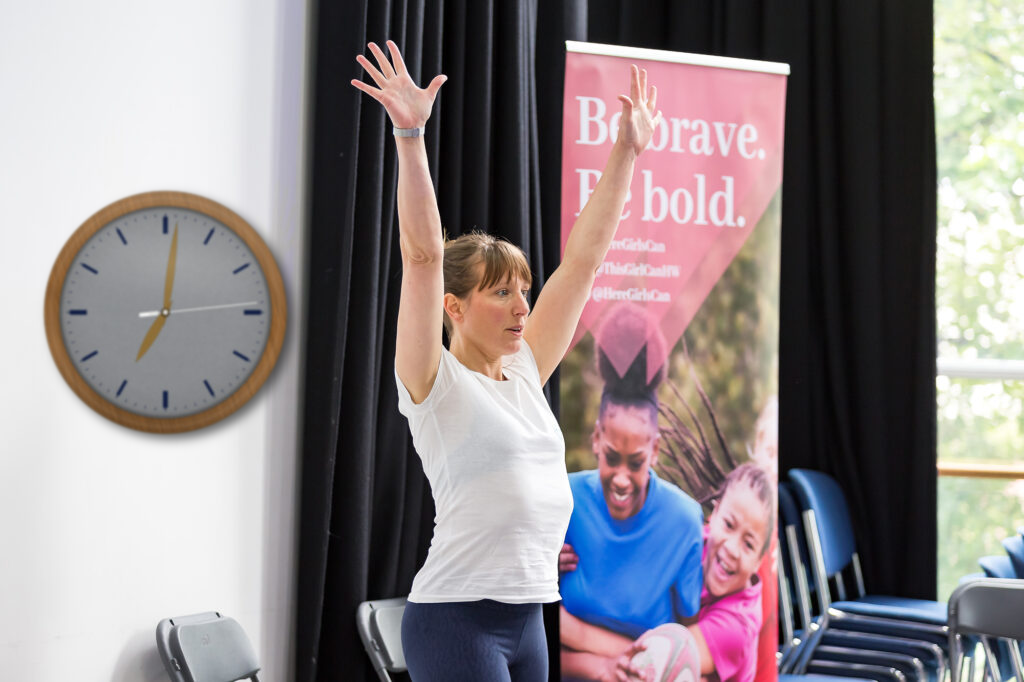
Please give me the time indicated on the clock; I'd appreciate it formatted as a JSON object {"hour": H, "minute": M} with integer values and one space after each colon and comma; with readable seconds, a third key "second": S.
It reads {"hour": 7, "minute": 1, "second": 14}
